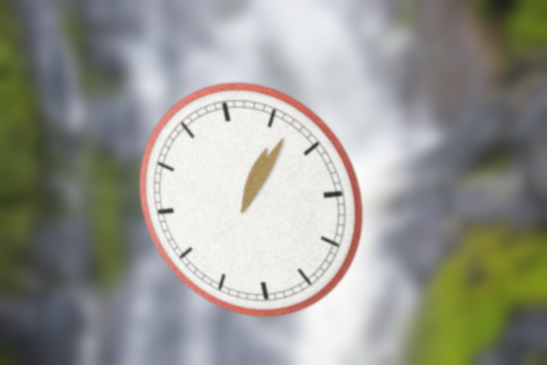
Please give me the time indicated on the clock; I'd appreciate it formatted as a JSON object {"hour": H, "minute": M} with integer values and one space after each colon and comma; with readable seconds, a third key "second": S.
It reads {"hour": 1, "minute": 7}
